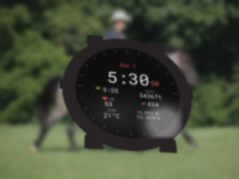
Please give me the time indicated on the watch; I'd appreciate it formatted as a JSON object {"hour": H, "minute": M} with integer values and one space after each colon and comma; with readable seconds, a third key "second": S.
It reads {"hour": 5, "minute": 30}
